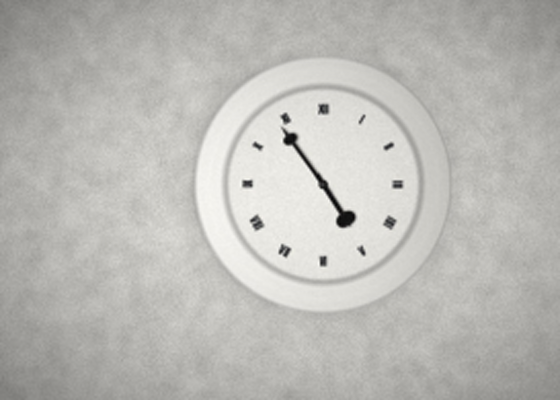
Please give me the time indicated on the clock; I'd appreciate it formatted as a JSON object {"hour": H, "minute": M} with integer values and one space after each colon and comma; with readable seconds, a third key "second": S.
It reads {"hour": 4, "minute": 54}
